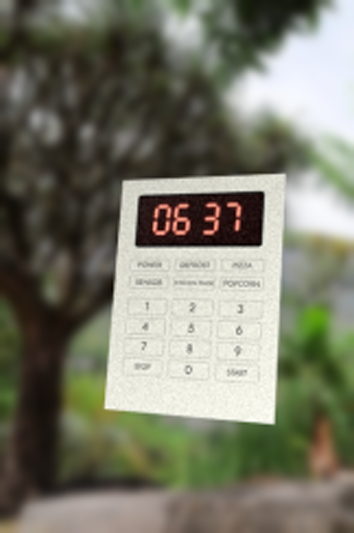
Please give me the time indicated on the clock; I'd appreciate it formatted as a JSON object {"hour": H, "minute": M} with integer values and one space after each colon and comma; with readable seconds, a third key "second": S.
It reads {"hour": 6, "minute": 37}
